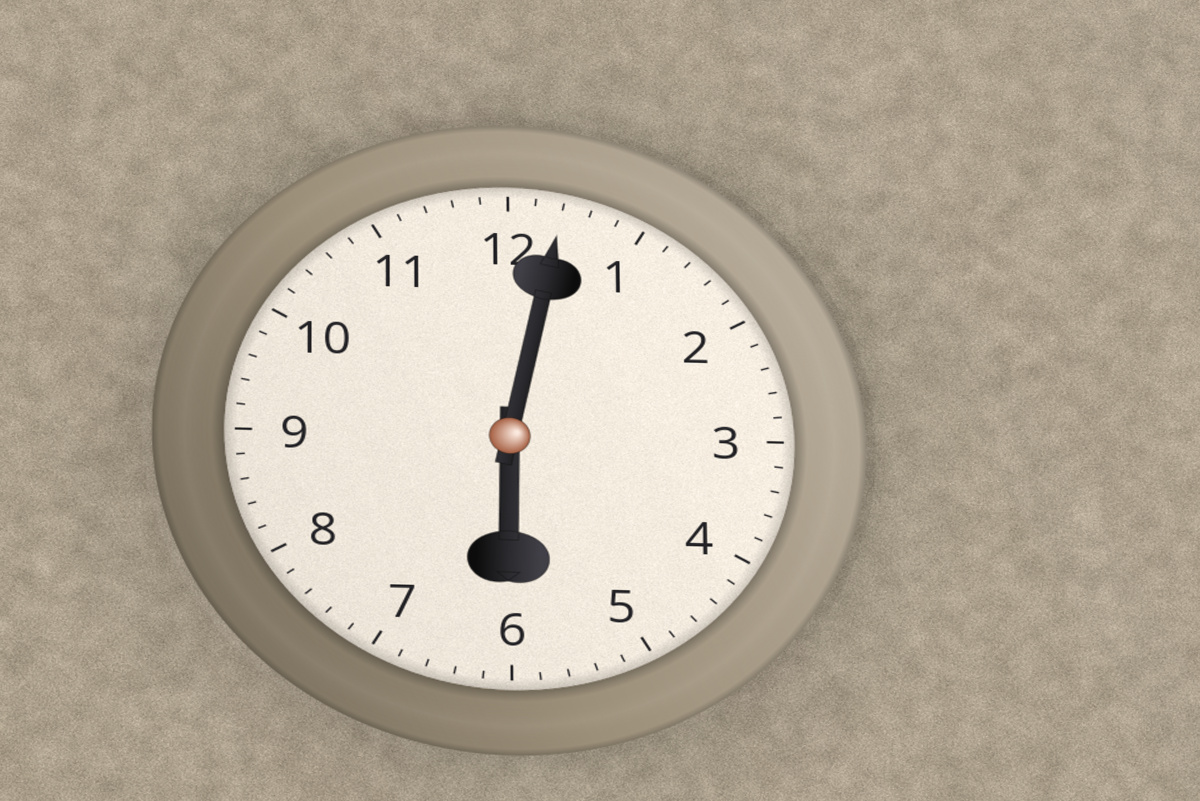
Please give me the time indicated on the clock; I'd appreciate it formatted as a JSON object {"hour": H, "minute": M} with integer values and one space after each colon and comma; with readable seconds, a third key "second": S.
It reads {"hour": 6, "minute": 2}
